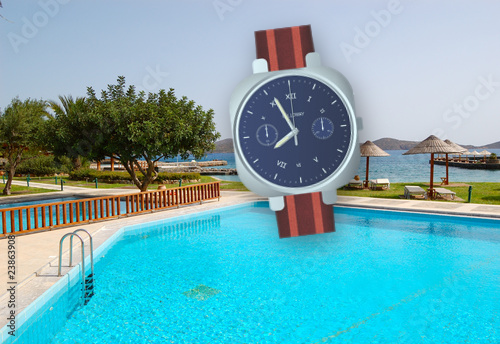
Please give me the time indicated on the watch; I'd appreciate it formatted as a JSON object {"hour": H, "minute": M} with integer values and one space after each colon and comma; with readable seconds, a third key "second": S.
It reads {"hour": 7, "minute": 56}
